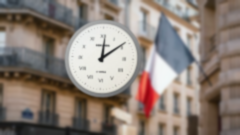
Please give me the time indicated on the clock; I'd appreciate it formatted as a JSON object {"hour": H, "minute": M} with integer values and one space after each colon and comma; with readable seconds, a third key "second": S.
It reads {"hour": 12, "minute": 9}
